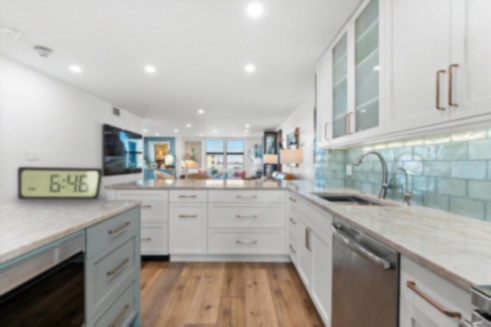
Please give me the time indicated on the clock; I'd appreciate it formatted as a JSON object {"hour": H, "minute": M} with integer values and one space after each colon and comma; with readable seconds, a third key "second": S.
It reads {"hour": 6, "minute": 46}
